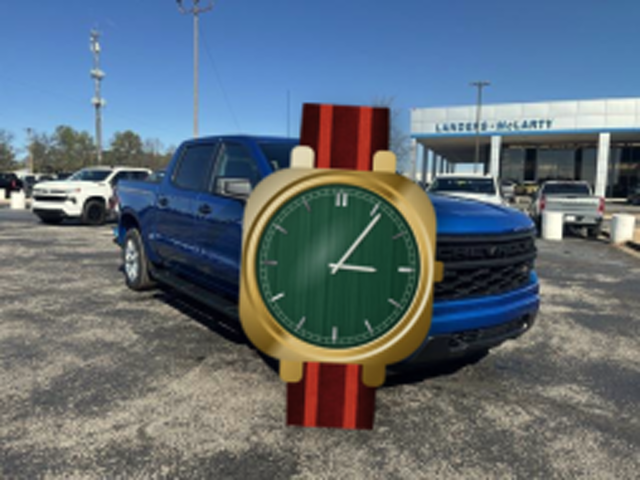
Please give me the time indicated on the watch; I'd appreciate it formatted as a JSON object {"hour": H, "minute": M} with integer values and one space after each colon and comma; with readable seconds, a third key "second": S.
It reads {"hour": 3, "minute": 6}
